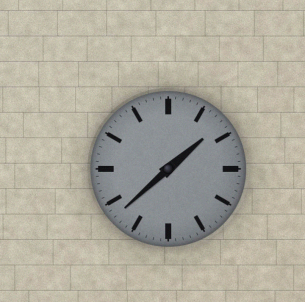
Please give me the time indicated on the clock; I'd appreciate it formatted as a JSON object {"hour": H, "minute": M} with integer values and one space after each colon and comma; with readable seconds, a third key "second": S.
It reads {"hour": 1, "minute": 38}
